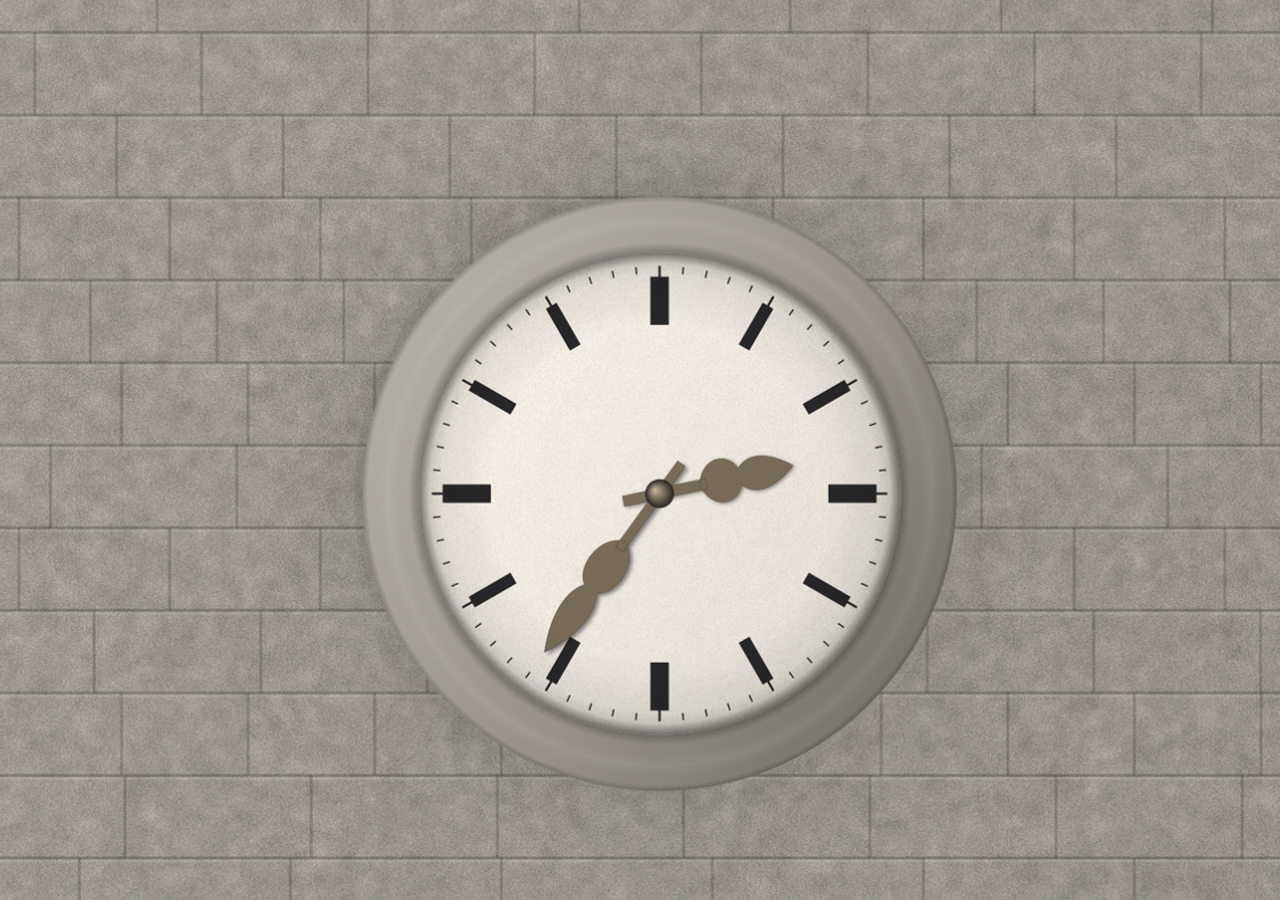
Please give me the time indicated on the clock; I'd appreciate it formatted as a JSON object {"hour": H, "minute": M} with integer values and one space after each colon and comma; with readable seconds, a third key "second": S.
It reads {"hour": 2, "minute": 36}
